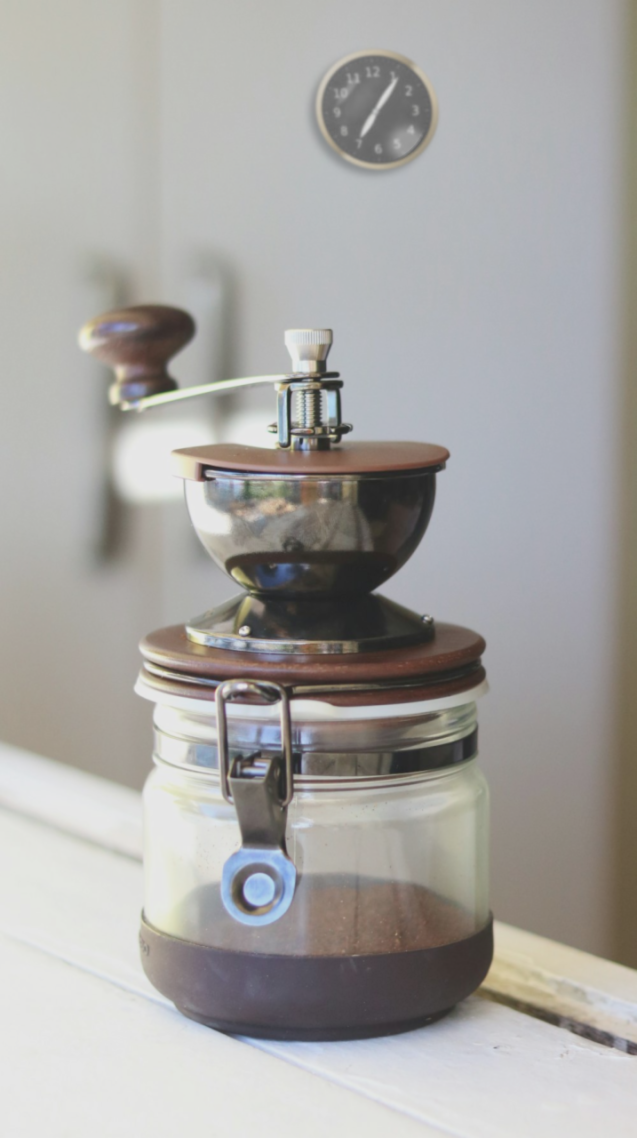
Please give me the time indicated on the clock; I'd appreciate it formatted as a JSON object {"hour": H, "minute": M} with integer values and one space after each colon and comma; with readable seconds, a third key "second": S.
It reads {"hour": 7, "minute": 6}
